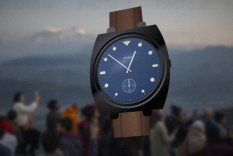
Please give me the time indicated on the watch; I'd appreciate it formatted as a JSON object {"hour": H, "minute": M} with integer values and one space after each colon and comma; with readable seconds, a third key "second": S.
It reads {"hour": 12, "minute": 52}
